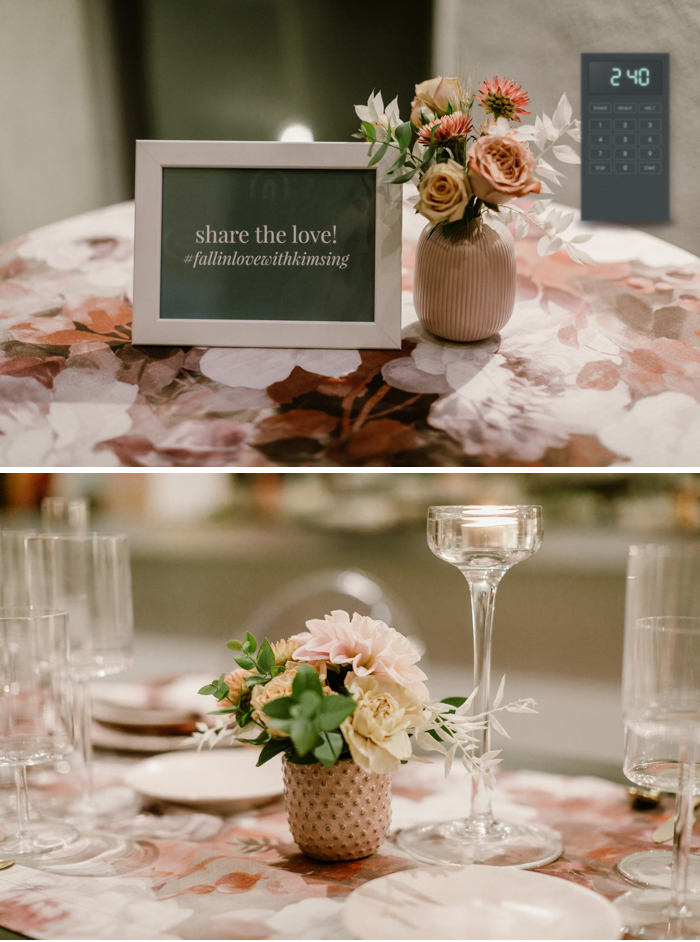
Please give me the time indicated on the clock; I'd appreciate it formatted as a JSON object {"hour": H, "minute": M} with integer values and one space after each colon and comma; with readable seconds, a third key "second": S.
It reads {"hour": 2, "minute": 40}
